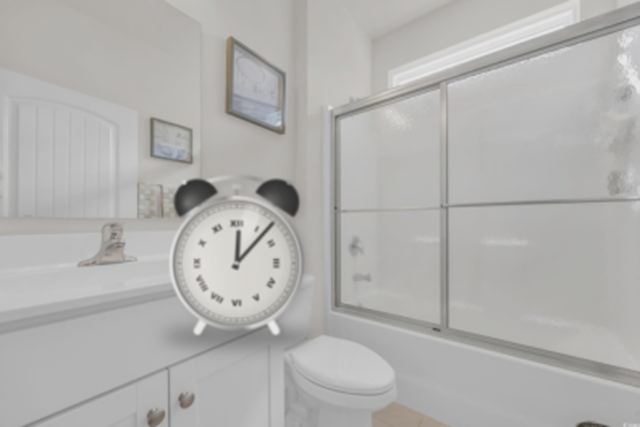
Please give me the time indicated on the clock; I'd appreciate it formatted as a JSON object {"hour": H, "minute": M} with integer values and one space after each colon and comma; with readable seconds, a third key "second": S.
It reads {"hour": 12, "minute": 7}
